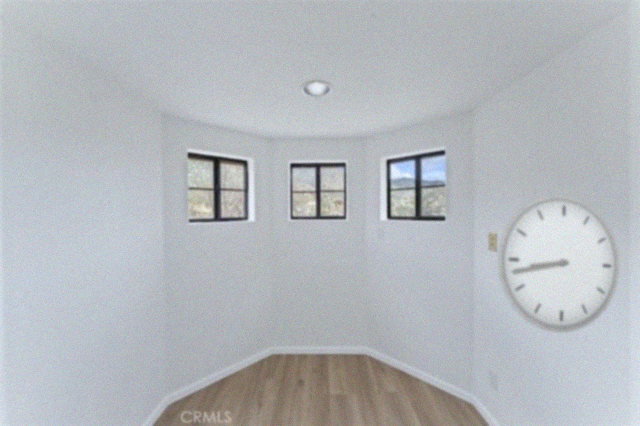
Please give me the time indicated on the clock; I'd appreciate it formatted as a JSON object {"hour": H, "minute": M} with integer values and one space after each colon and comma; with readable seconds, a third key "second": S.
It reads {"hour": 8, "minute": 43}
